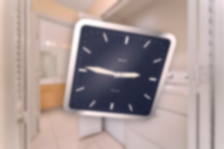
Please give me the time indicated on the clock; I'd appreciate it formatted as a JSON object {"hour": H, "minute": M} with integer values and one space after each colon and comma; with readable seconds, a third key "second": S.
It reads {"hour": 2, "minute": 46}
